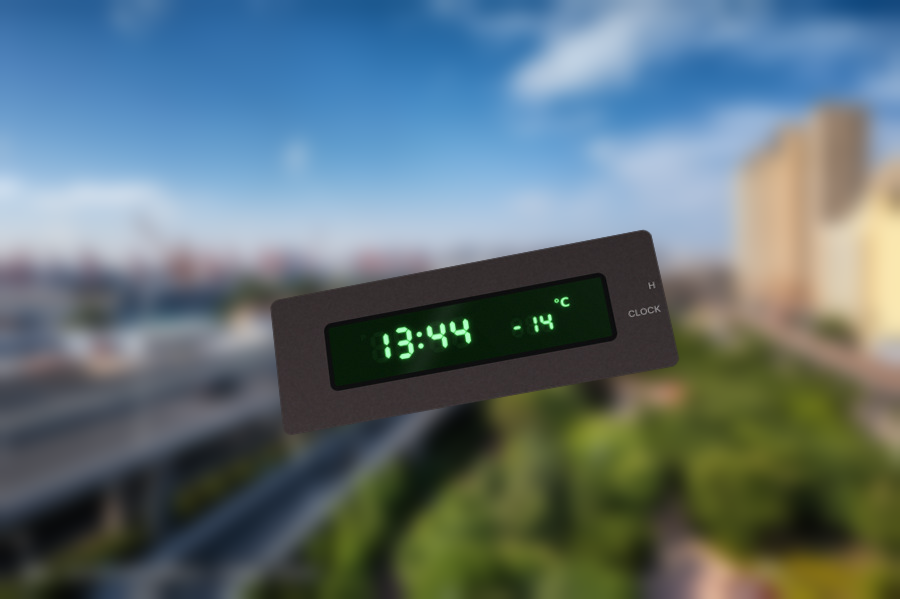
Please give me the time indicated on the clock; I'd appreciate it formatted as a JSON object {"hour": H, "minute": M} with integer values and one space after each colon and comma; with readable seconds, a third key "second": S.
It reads {"hour": 13, "minute": 44}
